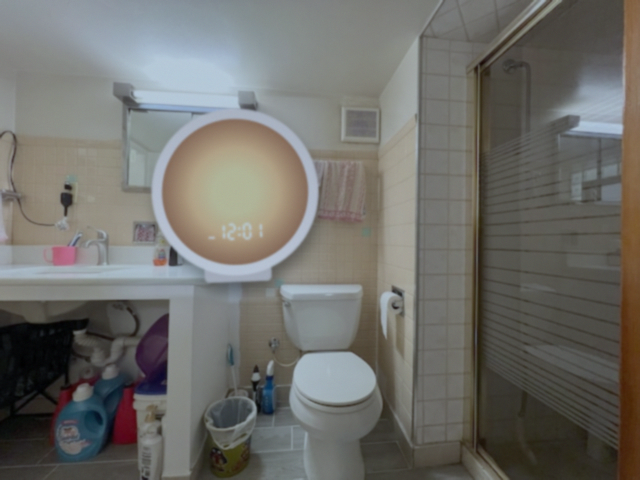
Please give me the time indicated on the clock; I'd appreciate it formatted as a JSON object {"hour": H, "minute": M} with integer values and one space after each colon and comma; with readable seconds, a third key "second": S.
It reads {"hour": 12, "minute": 1}
